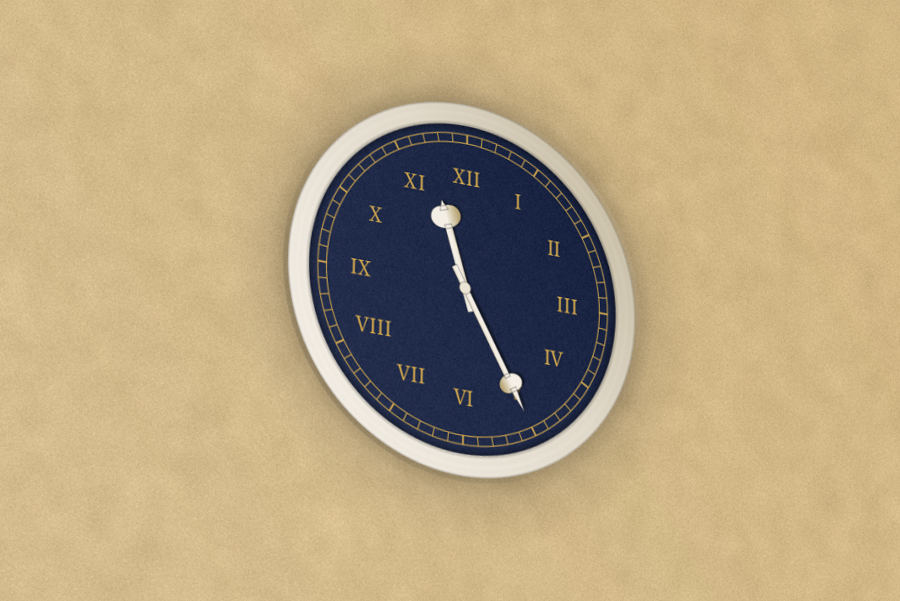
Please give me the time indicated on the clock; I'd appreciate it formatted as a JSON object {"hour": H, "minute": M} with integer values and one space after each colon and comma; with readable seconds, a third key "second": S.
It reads {"hour": 11, "minute": 25}
